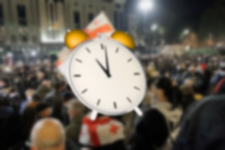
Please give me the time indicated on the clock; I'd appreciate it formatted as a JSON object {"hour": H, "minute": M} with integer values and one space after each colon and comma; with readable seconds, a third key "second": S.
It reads {"hour": 11, "minute": 1}
